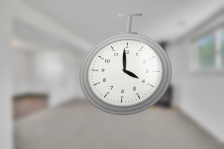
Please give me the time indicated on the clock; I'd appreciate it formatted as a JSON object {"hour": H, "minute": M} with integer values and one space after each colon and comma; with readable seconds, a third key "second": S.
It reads {"hour": 3, "minute": 59}
